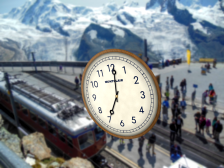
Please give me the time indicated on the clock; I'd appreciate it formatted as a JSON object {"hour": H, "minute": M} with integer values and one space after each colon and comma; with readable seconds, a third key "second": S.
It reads {"hour": 7, "minute": 1}
